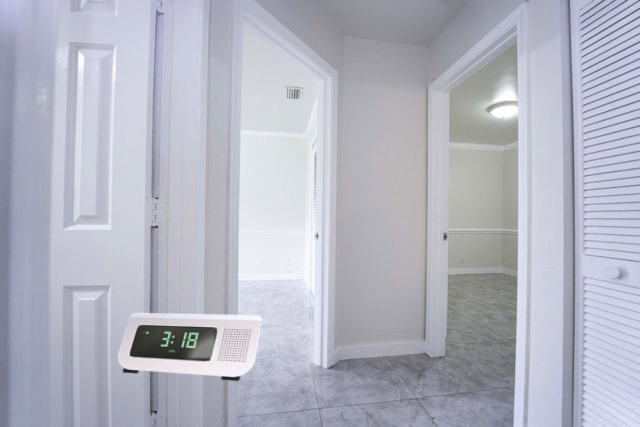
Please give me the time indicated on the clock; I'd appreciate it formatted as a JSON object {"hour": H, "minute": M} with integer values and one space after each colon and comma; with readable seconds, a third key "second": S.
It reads {"hour": 3, "minute": 18}
